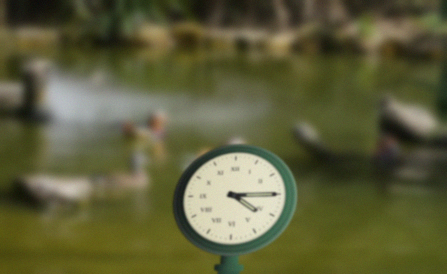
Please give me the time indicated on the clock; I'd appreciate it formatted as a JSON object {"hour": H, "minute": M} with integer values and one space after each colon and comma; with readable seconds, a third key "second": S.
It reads {"hour": 4, "minute": 15}
